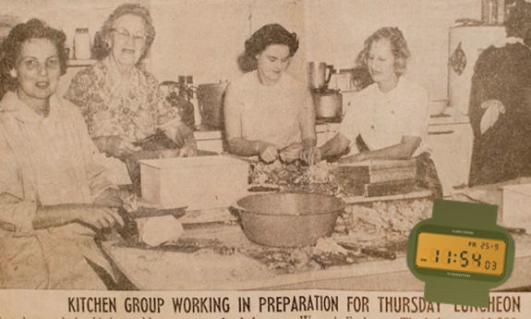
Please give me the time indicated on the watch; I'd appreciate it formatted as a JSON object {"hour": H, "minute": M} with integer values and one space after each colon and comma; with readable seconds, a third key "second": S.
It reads {"hour": 11, "minute": 54, "second": 3}
